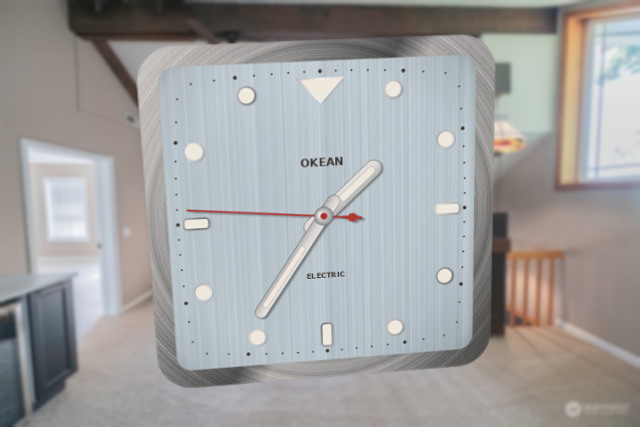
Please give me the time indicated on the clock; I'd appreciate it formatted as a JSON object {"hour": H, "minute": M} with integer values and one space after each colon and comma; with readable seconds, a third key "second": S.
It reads {"hour": 1, "minute": 35, "second": 46}
